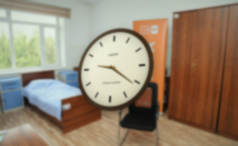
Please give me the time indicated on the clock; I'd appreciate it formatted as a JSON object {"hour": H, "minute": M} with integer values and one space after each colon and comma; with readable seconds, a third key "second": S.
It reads {"hour": 9, "minute": 21}
